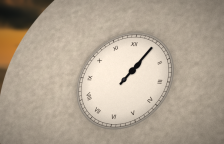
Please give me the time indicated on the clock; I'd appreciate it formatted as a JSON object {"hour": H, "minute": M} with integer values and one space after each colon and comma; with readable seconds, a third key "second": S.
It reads {"hour": 1, "minute": 5}
